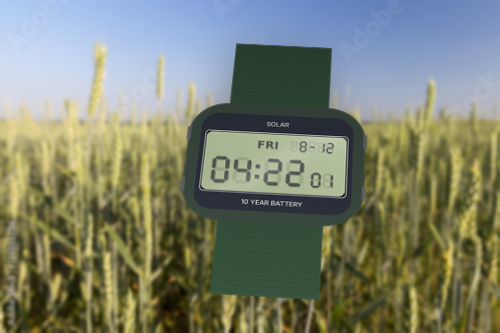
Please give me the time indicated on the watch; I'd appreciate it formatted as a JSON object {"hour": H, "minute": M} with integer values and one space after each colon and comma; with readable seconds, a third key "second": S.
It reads {"hour": 4, "minute": 22, "second": 1}
